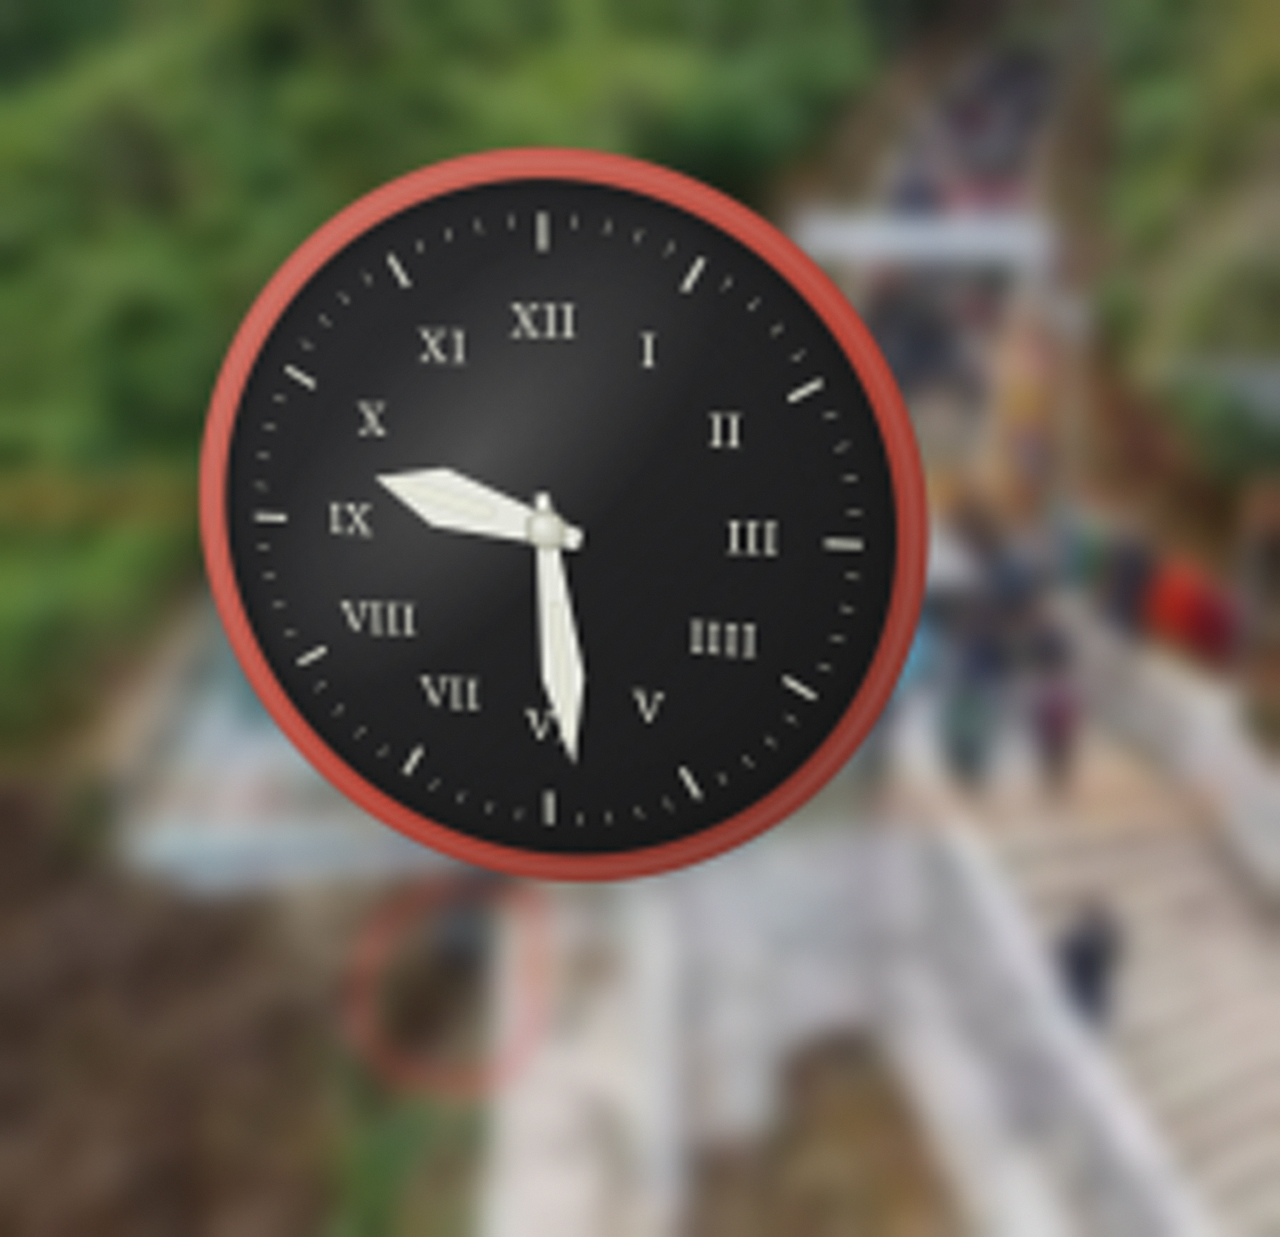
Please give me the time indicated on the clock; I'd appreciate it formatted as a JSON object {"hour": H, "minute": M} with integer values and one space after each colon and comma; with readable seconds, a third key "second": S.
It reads {"hour": 9, "minute": 29}
